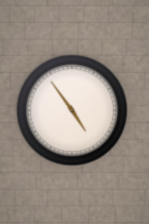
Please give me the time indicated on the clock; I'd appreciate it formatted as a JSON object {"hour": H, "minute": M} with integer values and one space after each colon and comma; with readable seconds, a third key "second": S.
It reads {"hour": 4, "minute": 54}
